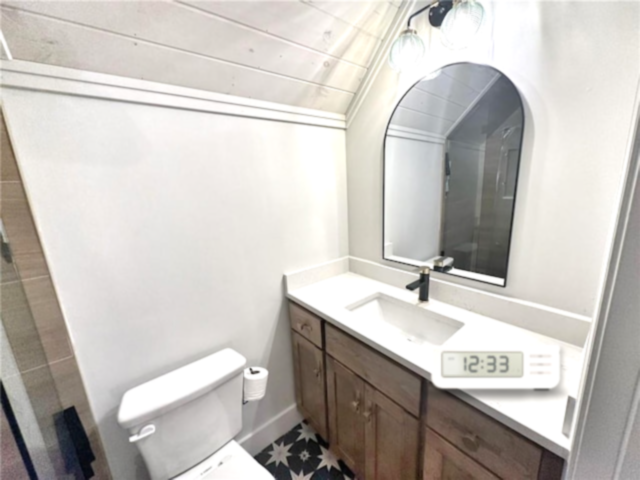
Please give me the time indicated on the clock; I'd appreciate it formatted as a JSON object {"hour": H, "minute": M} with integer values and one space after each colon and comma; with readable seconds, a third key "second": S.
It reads {"hour": 12, "minute": 33}
